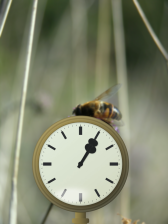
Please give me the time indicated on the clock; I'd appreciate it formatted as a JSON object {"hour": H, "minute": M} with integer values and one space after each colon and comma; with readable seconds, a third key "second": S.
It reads {"hour": 1, "minute": 5}
